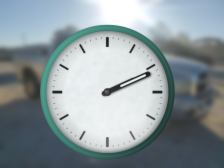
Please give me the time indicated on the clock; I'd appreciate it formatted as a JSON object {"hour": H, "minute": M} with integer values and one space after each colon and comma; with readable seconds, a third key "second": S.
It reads {"hour": 2, "minute": 11}
